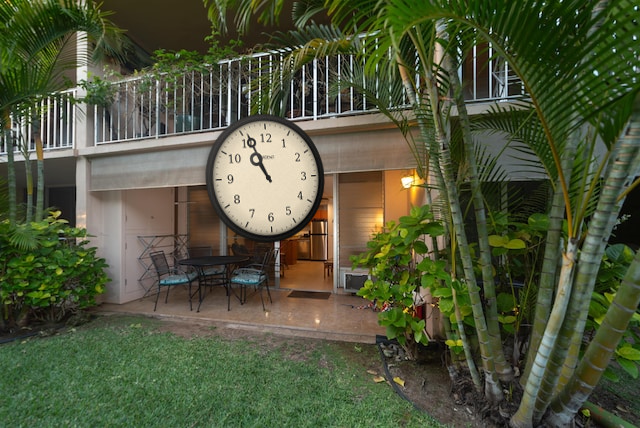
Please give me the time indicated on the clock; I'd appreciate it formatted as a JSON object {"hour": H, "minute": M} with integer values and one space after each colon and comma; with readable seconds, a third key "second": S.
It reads {"hour": 10, "minute": 56}
